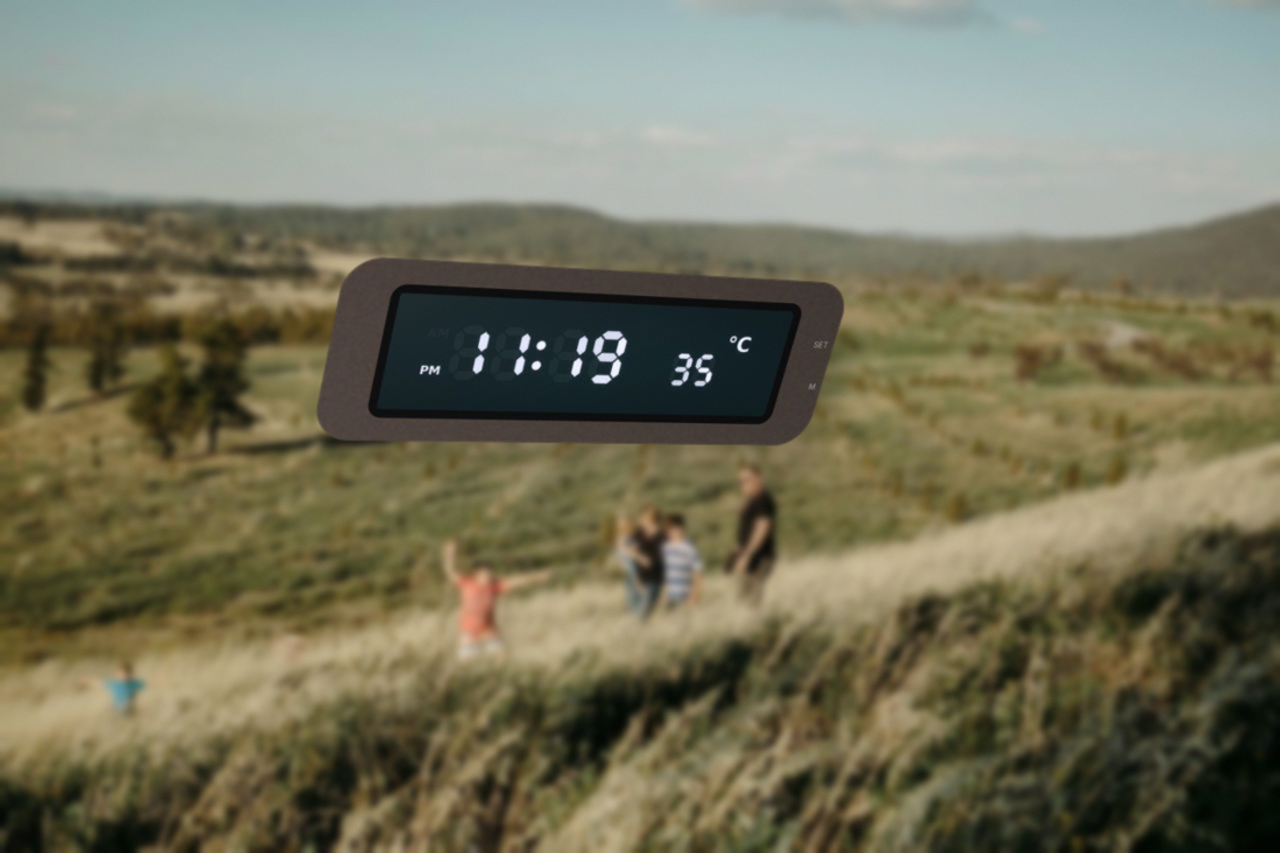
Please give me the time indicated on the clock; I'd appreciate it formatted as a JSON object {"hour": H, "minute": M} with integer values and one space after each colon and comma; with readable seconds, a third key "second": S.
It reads {"hour": 11, "minute": 19}
